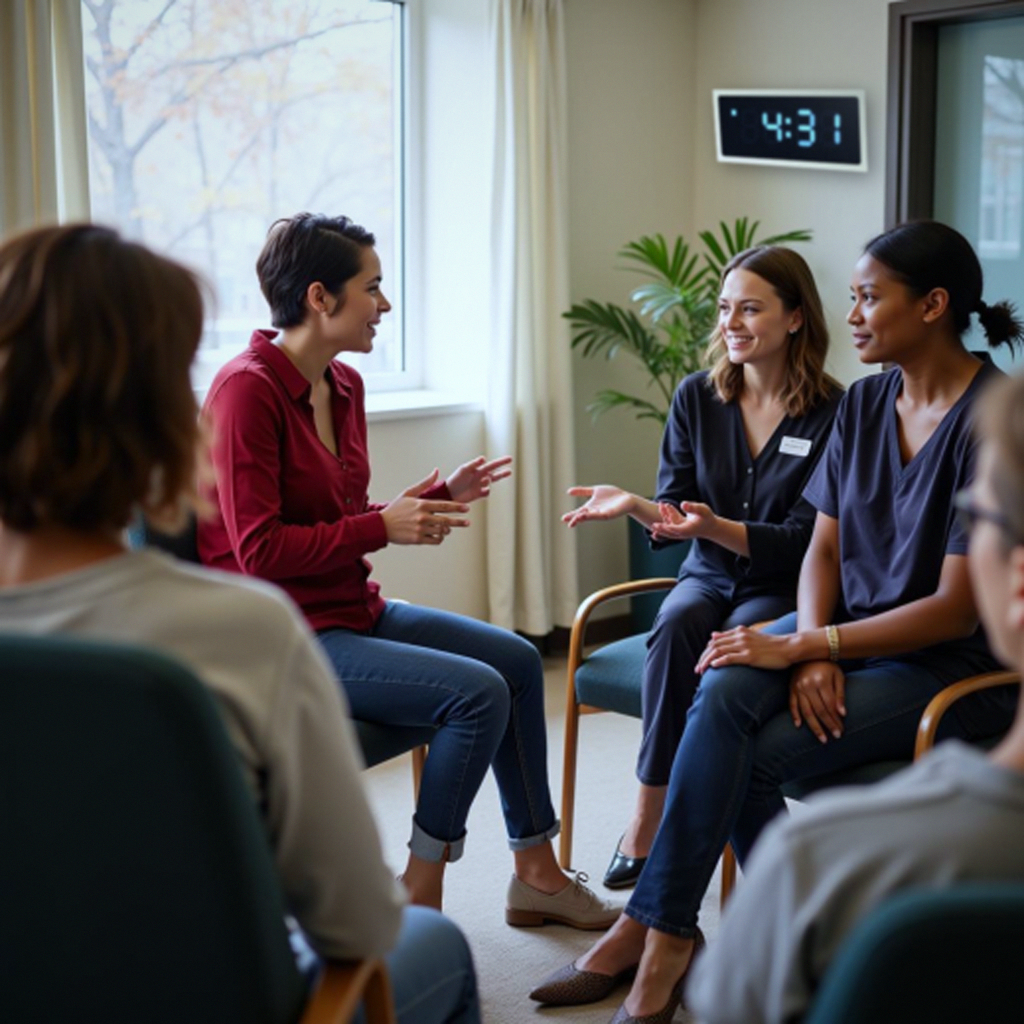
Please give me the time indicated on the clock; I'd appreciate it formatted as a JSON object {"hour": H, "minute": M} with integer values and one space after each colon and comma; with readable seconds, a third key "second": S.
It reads {"hour": 4, "minute": 31}
